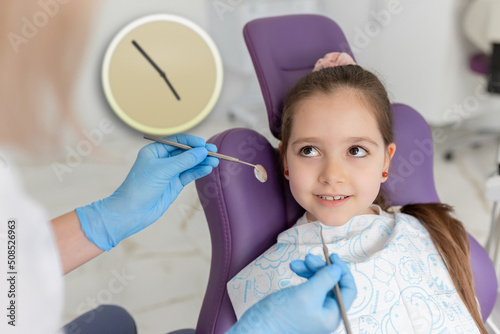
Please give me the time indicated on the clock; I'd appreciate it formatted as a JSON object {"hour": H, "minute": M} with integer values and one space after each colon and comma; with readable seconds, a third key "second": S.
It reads {"hour": 4, "minute": 53}
